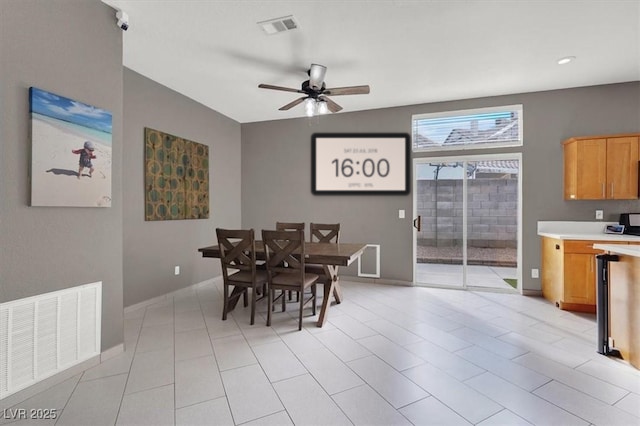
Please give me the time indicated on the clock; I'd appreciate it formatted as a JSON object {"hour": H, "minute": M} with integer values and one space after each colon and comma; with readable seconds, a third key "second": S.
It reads {"hour": 16, "minute": 0}
